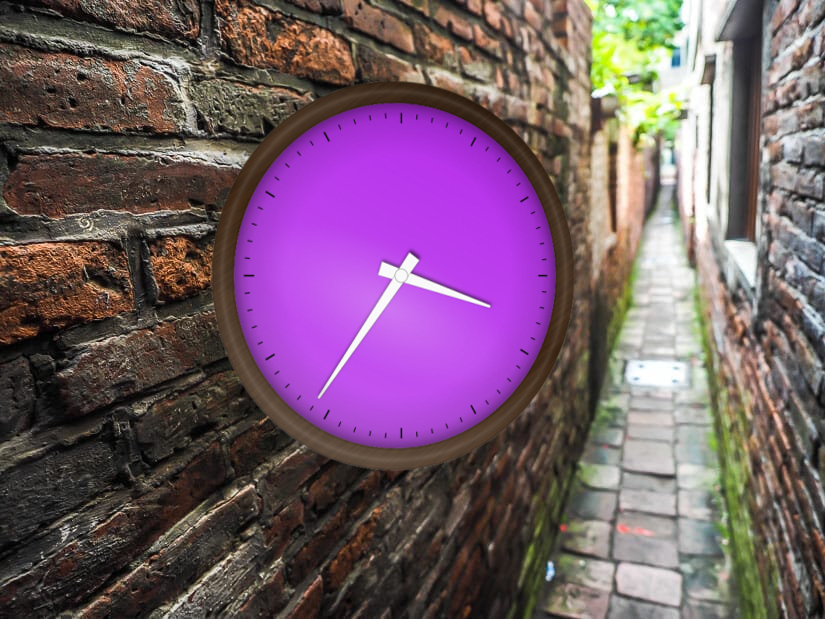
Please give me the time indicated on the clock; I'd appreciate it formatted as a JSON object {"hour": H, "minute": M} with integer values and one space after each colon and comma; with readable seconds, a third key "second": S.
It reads {"hour": 3, "minute": 36}
